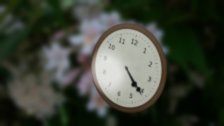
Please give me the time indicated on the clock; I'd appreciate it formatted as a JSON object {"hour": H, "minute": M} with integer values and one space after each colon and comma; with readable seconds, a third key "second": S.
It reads {"hour": 4, "minute": 21}
